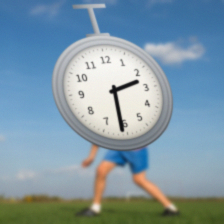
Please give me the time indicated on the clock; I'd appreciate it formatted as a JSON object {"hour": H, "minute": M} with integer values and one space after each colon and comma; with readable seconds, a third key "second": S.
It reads {"hour": 2, "minute": 31}
